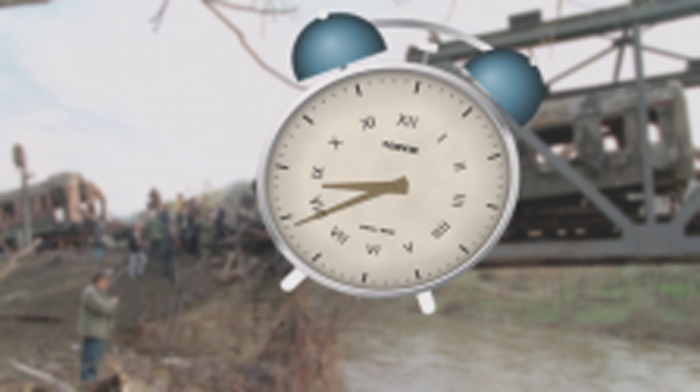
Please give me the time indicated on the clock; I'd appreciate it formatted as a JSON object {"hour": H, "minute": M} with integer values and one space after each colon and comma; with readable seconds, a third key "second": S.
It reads {"hour": 8, "minute": 39}
